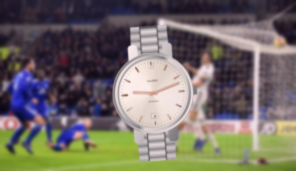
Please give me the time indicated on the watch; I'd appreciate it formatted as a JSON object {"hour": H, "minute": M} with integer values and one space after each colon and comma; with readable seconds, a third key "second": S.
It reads {"hour": 9, "minute": 12}
